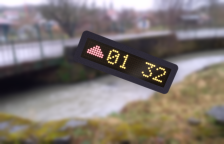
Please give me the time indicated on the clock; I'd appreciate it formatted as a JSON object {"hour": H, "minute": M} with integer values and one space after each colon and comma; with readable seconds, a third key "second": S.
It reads {"hour": 1, "minute": 32}
